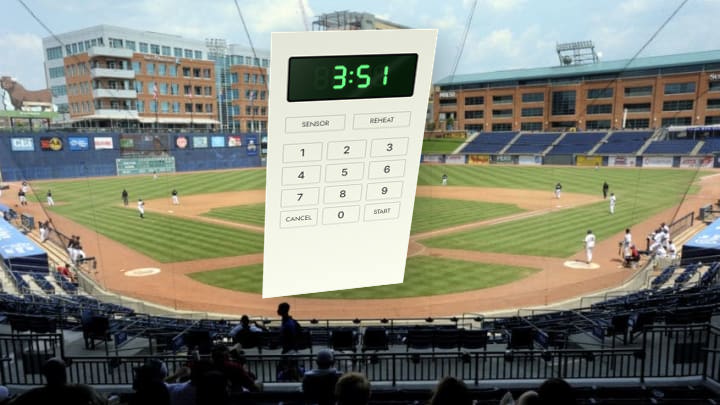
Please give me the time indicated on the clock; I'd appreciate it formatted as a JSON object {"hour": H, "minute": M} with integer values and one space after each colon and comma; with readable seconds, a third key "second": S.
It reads {"hour": 3, "minute": 51}
